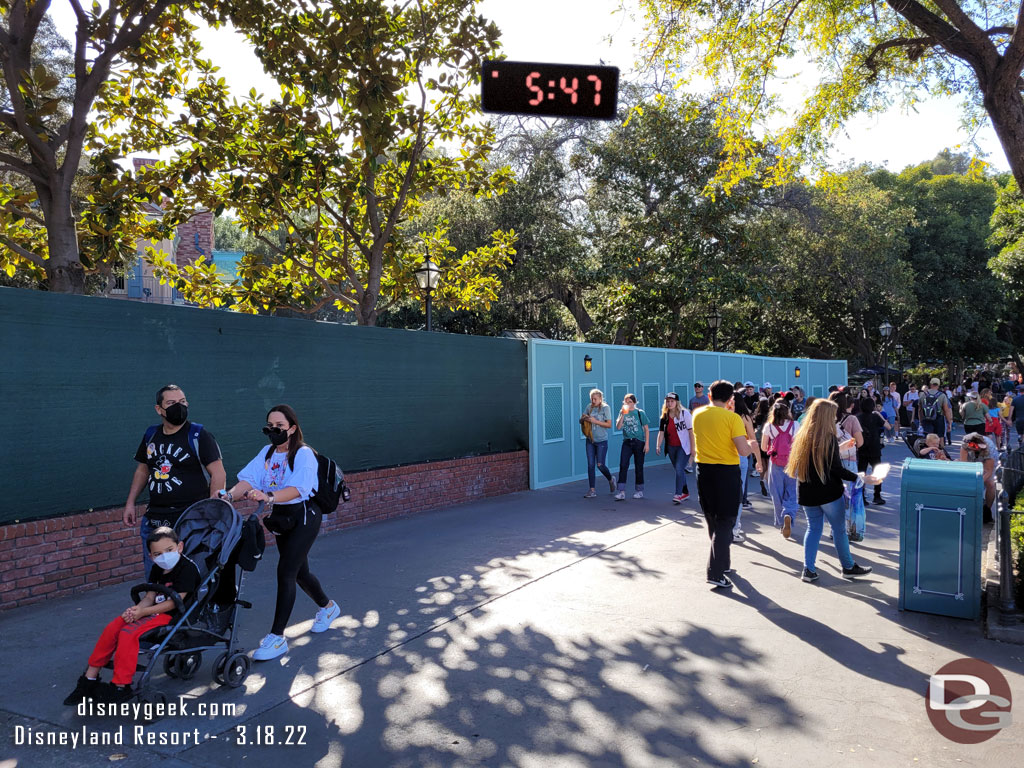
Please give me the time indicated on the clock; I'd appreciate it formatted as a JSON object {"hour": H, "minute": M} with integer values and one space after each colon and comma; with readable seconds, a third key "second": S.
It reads {"hour": 5, "minute": 47}
